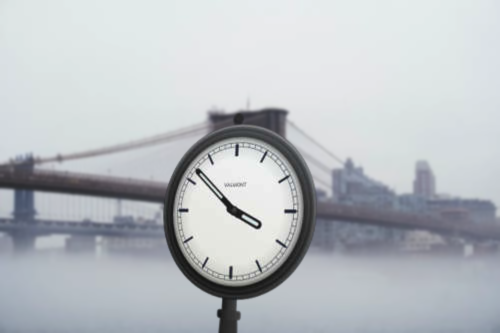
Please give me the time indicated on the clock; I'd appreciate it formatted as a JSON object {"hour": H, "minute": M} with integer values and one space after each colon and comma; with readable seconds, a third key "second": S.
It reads {"hour": 3, "minute": 52}
